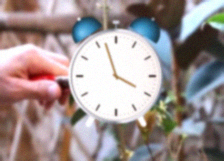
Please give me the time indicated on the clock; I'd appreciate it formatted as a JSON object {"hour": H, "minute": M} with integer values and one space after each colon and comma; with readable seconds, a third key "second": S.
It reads {"hour": 3, "minute": 57}
